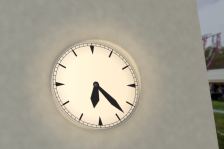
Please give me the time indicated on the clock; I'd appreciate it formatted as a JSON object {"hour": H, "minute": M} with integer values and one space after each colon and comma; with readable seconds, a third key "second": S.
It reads {"hour": 6, "minute": 23}
